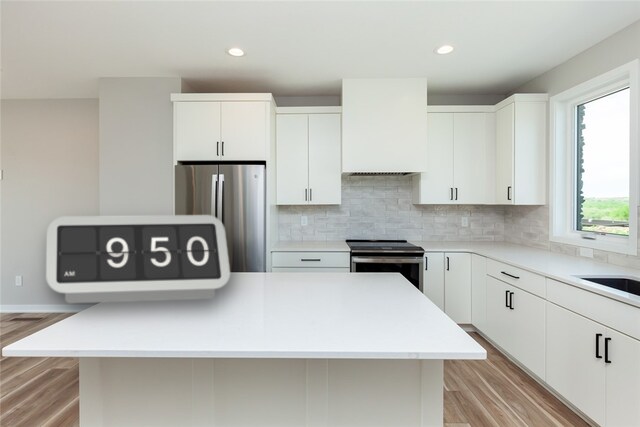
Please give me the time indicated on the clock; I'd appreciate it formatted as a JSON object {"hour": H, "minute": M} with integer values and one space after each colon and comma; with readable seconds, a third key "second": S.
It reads {"hour": 9, "minute": 50}
